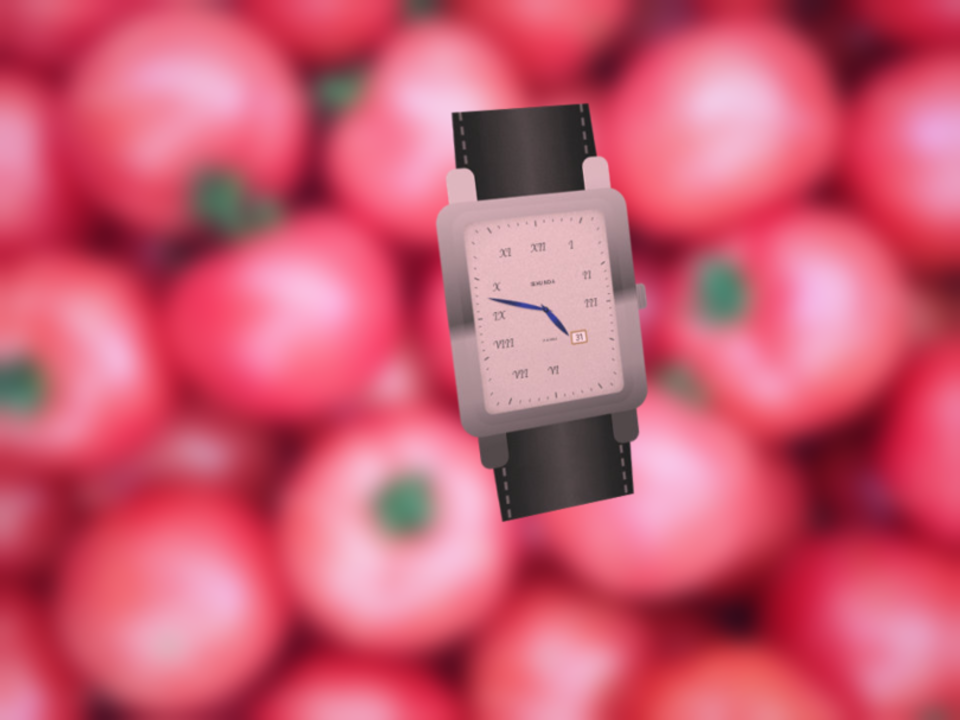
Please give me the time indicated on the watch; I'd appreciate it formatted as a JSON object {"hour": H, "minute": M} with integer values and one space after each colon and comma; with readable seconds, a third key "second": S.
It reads {"hour": 4, "minute": 48}
